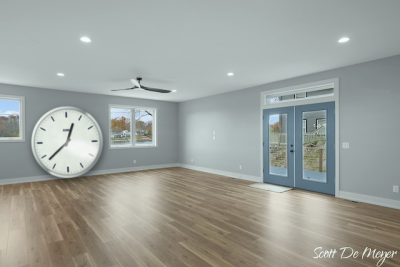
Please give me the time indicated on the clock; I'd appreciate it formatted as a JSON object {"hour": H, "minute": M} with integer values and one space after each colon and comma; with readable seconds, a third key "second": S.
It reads {"hour": 12, "minute": 38}
